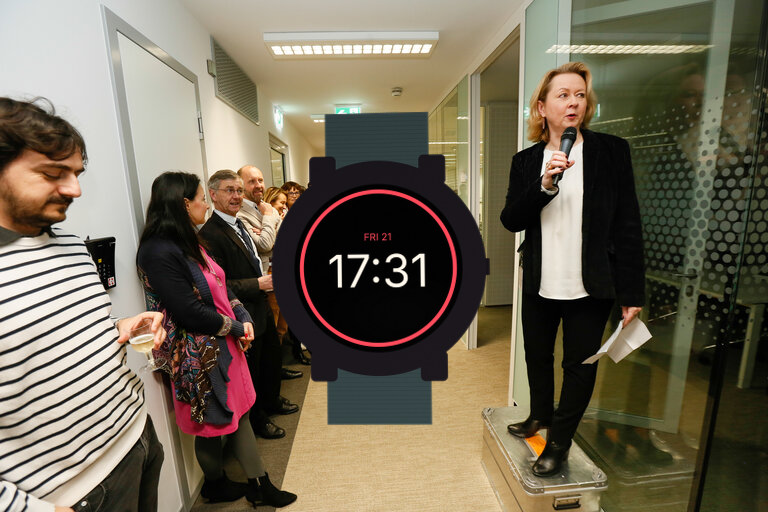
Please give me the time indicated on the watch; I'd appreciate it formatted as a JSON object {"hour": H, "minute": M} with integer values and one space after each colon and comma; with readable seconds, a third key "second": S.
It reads {"hour": 17, "minute": 31}
